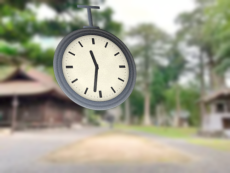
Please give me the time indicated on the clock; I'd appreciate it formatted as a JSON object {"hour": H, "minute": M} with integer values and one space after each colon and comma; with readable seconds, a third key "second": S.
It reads {"hour": 11, "minute": 32}
